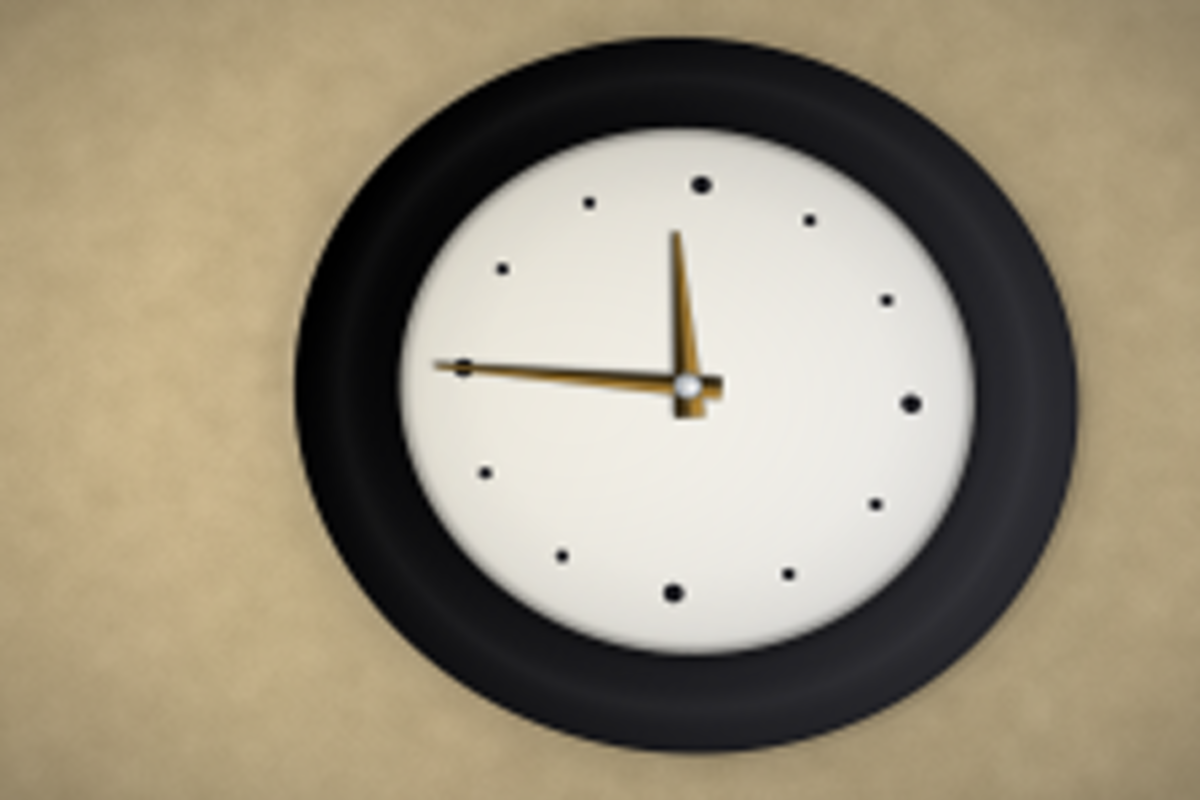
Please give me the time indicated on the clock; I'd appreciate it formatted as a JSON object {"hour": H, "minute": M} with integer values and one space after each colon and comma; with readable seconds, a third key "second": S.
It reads {"hour": 11, "minute": 45}
